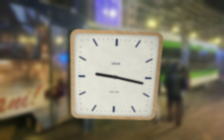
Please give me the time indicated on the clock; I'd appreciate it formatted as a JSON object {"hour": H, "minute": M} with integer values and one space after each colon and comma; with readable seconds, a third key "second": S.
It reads {"hour": 9, "minute": 17}
